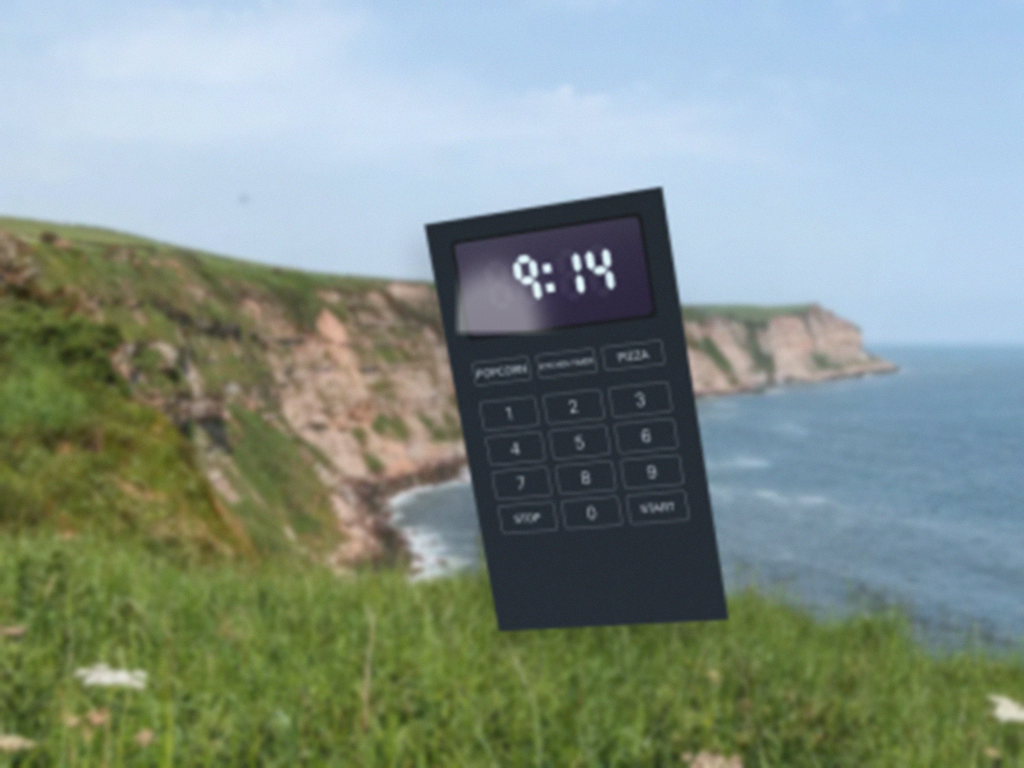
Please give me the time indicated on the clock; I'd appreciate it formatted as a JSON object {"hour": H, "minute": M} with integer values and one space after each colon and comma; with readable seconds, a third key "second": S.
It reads {"hour": 9, "minute": 14}
